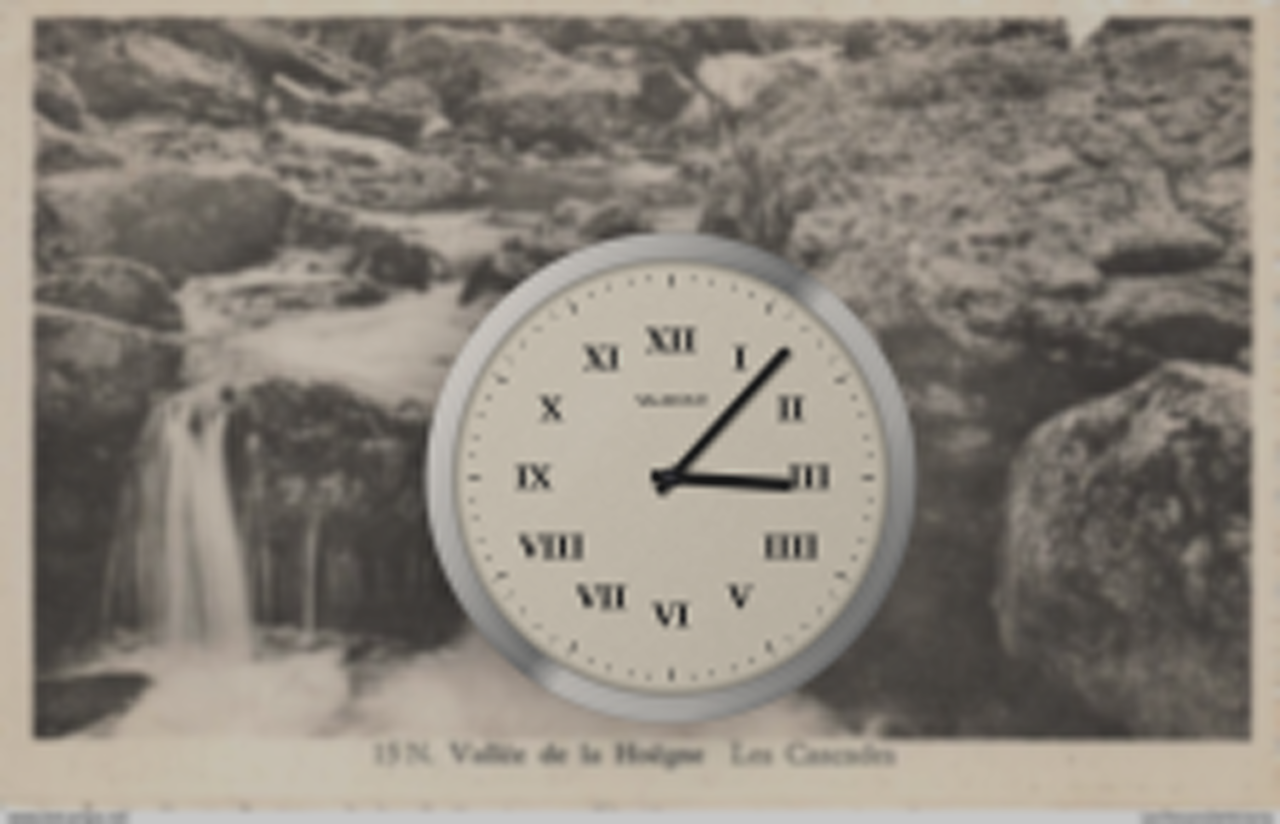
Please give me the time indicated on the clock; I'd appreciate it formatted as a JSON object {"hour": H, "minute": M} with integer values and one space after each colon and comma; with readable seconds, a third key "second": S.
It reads {"hour": 3, "minute": 7}
